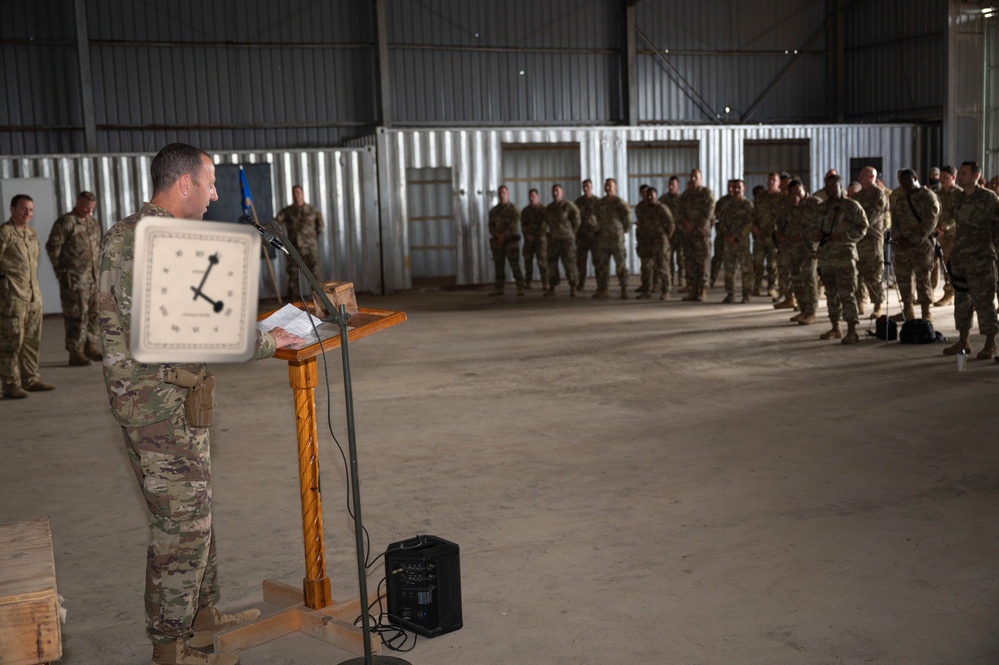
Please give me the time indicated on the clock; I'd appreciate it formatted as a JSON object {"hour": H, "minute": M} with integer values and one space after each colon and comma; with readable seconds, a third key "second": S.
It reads {"hour": 4, "minute": 4}
